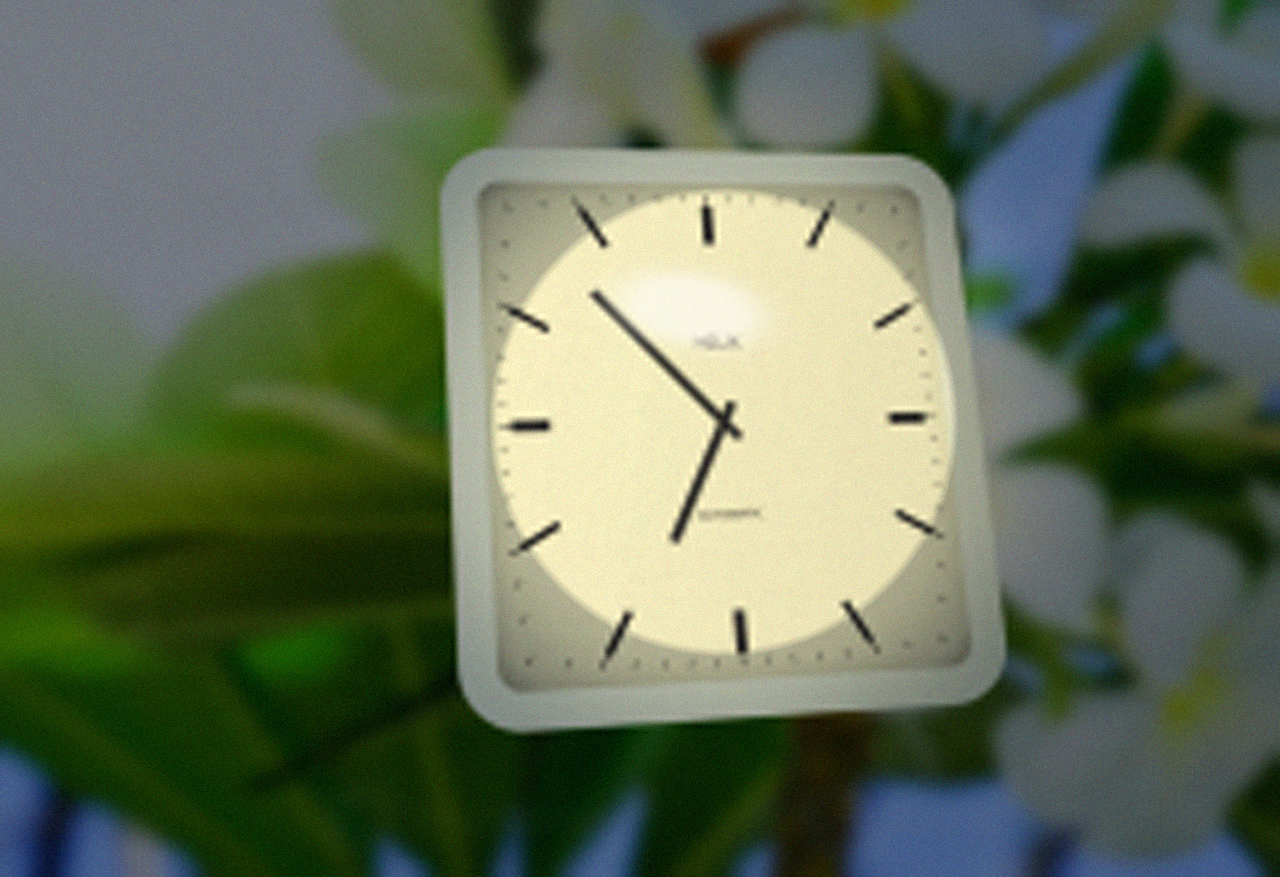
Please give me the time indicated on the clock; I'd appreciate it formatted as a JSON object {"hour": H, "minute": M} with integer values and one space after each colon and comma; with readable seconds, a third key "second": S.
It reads {"hour": 6, "minute": 53}
